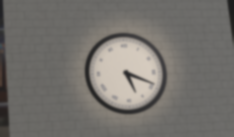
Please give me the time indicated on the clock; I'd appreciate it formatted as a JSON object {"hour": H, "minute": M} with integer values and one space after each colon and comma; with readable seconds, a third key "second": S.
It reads {"hour": 5, "minute": 19}
